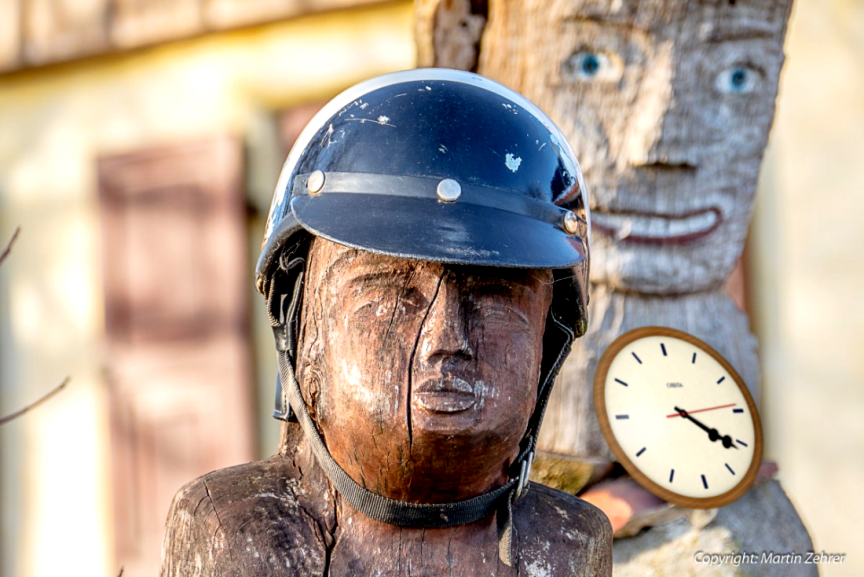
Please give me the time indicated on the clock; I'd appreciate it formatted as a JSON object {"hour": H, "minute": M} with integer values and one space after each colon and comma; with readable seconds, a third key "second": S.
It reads {"hour": 4, "minute": 21, "second": 14}
